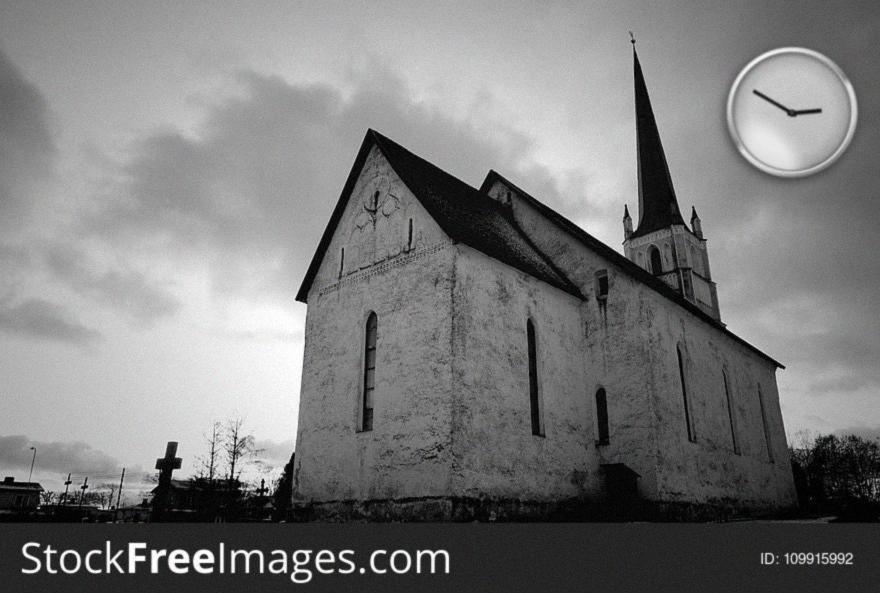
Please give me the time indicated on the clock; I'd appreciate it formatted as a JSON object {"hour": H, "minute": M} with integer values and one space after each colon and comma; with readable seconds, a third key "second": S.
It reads {"hour": 2, "minute": 50}
